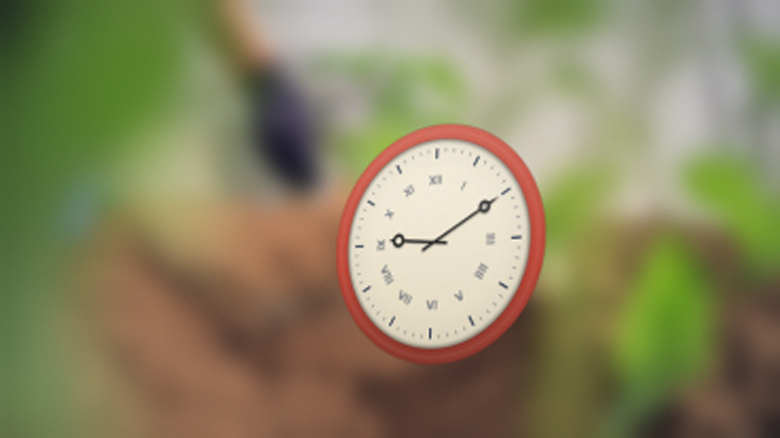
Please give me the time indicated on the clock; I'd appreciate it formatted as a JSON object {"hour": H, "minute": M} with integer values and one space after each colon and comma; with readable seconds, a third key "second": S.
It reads {"hour": 9, "minute": 10}
